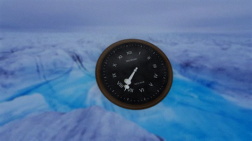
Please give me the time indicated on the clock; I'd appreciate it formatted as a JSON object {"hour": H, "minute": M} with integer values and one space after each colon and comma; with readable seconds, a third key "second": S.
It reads {"hour": 7, "minute": 37}
